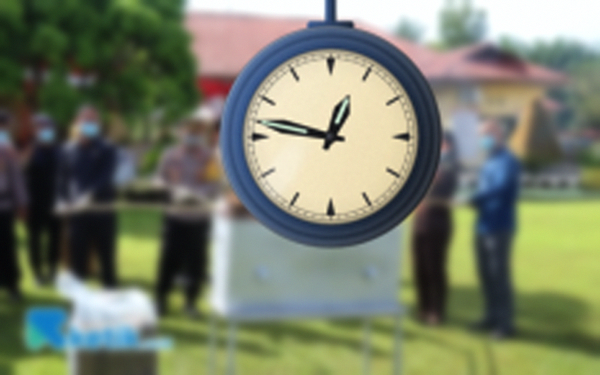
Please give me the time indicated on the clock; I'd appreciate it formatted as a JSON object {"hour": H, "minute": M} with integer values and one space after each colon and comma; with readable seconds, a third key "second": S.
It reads {"hour": 12, "minute": 47}
